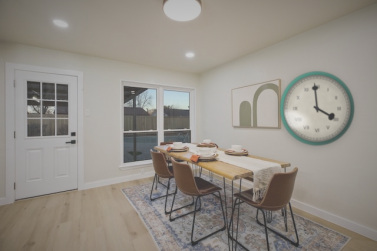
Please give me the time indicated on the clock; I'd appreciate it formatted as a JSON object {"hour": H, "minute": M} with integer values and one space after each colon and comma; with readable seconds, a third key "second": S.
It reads {"hour": 3, "minute": 59}
